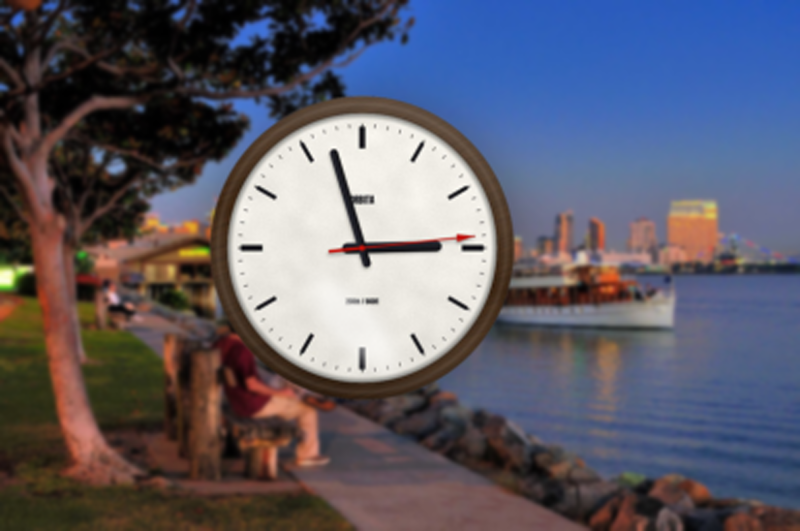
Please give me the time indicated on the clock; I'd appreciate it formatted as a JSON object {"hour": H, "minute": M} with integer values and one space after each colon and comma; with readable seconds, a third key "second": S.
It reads {"hour": 2, "minute": 57, "second": 14}
